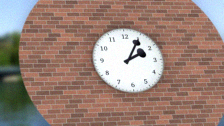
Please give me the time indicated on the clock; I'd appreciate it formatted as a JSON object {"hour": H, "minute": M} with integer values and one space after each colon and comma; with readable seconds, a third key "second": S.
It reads {"hour": 2, "minute": 5}
